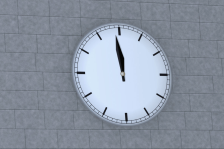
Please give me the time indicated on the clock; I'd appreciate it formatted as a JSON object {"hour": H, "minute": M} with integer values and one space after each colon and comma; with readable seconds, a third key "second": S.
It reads {"hour": 11, "minute": 59}
